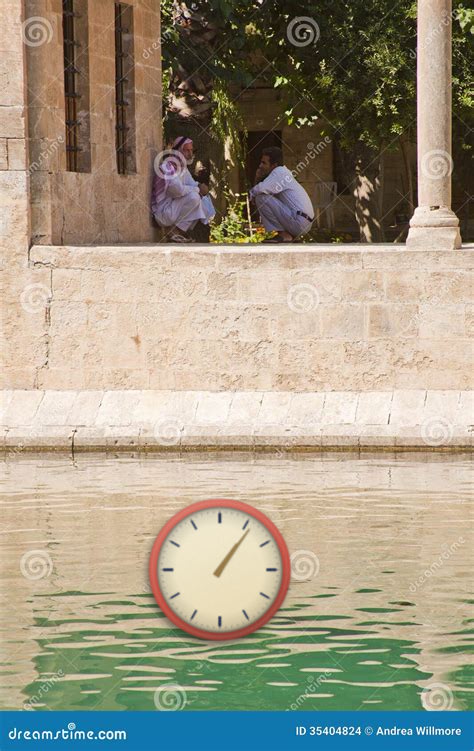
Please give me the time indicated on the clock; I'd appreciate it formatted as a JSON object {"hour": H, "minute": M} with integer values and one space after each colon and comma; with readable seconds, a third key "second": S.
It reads {"hour": 1, "minute": 6}
